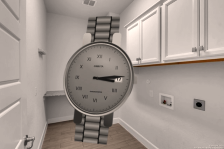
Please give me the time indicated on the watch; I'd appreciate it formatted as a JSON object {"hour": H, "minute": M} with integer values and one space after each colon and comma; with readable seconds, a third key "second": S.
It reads {"hour": 3, "minute": 14}
